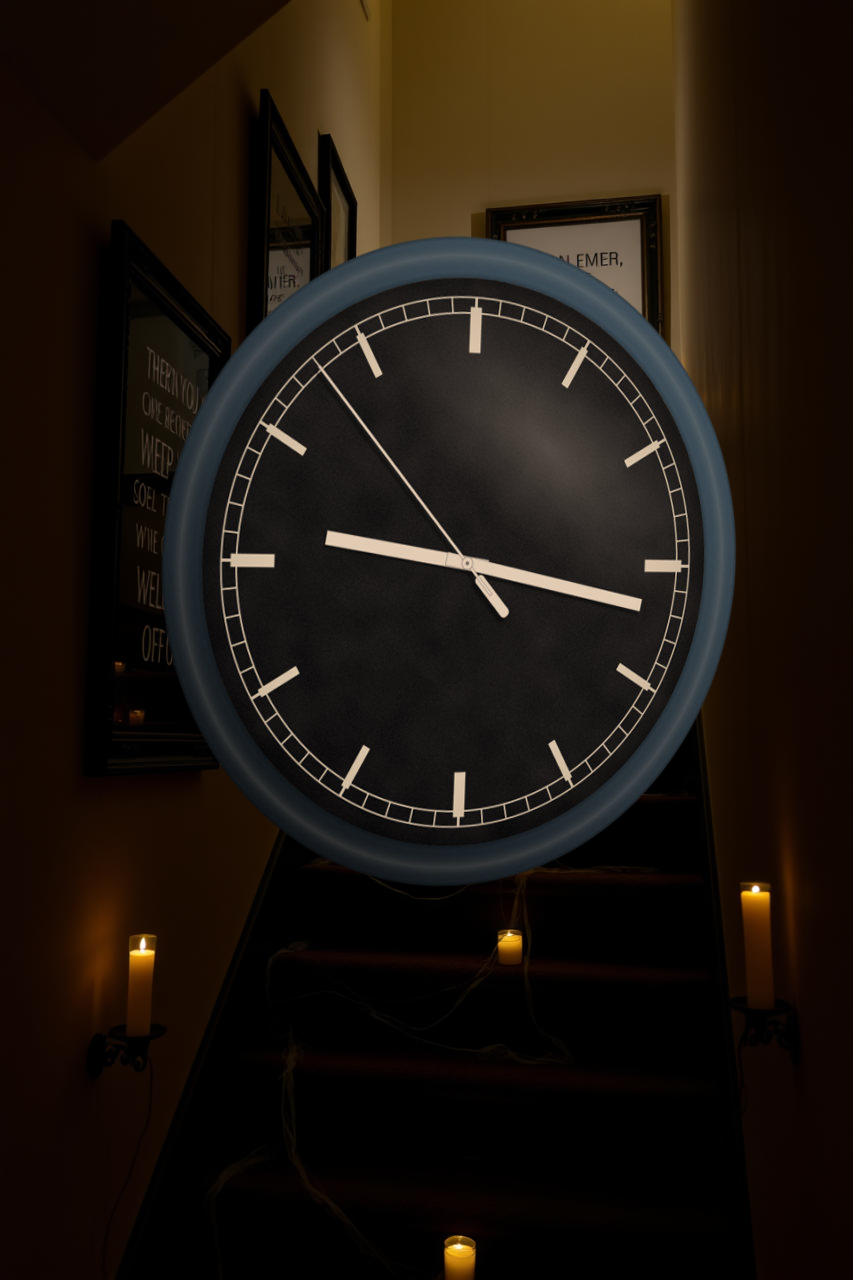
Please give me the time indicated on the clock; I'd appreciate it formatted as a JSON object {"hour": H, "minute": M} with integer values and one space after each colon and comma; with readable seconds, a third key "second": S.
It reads {"hour": 9, "minute": 16, "second": 53}
